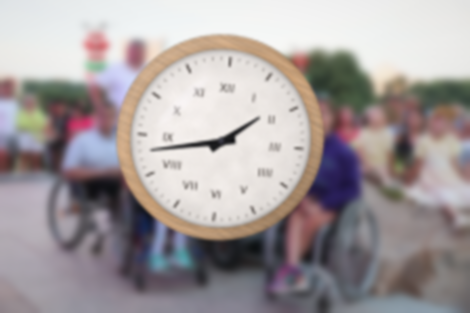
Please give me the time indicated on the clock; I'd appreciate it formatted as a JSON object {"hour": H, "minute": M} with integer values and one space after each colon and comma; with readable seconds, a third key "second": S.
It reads {"hour": 1, "minute": 43}
